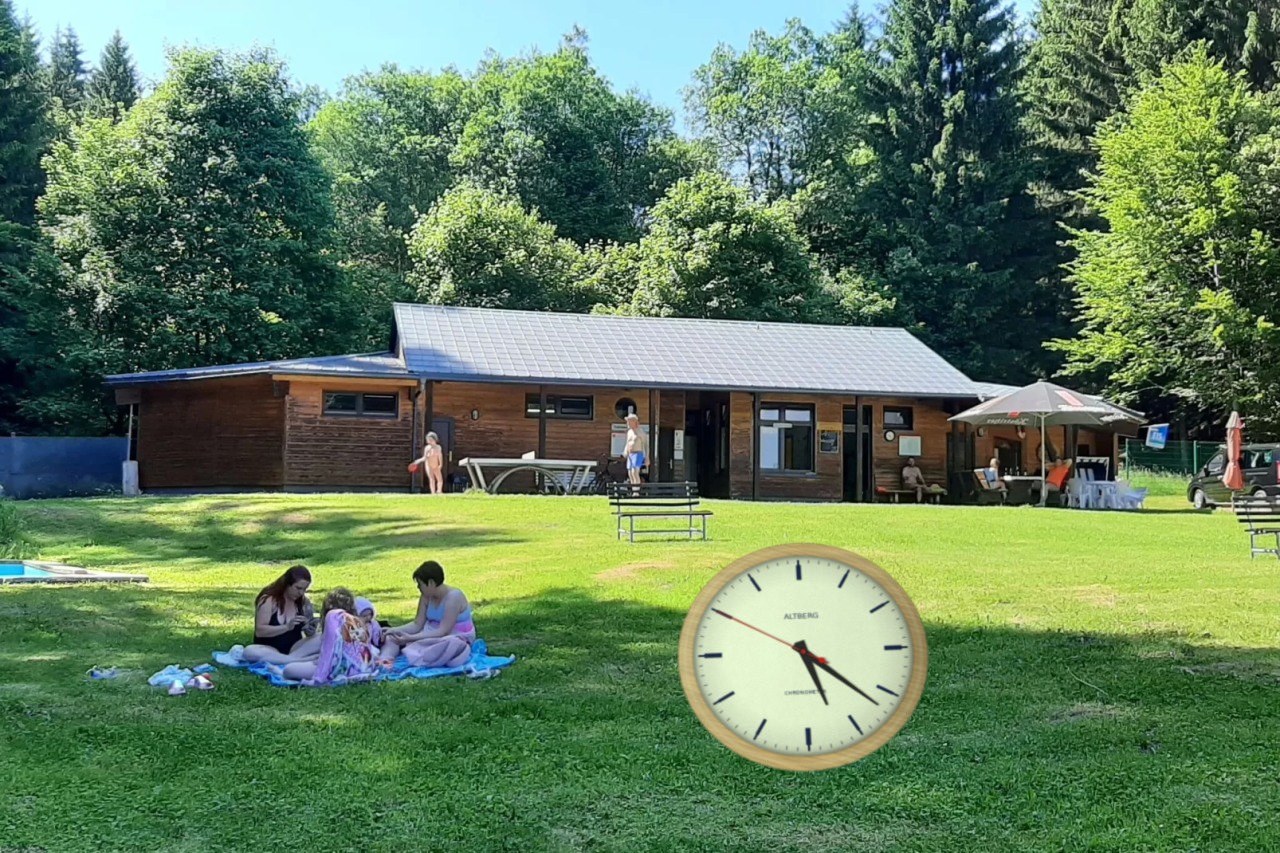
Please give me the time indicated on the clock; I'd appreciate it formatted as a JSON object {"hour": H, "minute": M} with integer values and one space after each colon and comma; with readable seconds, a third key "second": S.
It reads {"hour": 5, "minute": 21, "second": 50}
